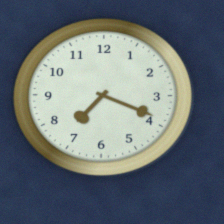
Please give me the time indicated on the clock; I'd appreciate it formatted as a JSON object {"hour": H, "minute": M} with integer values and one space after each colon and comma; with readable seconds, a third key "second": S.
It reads {"hour": 7, "minute": 19}
